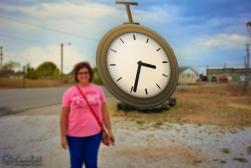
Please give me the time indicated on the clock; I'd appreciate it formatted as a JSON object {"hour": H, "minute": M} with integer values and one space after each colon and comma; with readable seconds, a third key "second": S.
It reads {"hour": 3, "minute": 34}
